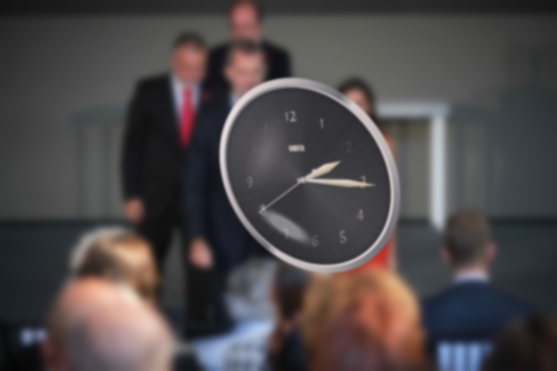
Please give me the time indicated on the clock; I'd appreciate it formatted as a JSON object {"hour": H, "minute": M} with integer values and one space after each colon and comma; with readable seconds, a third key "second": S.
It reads {"hour": 2, "minute": 15, "second": 40}
